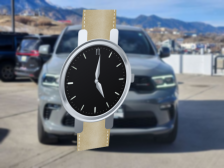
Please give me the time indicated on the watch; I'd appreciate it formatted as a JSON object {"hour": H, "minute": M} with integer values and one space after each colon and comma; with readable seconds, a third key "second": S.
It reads {"hour": 5, "minute": 1}
